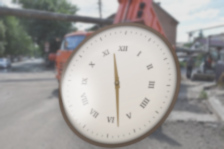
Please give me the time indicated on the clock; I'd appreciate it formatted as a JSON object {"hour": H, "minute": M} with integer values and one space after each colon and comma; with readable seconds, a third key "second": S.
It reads {"hour": 11, "minute": 28}
